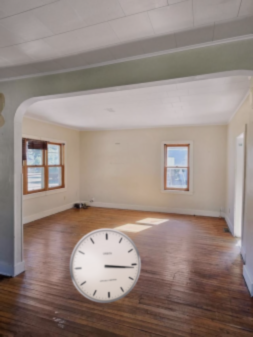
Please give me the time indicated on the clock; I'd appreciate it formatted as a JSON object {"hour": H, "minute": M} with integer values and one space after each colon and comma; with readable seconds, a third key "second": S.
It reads {"hour": 3, "minute": 16}
